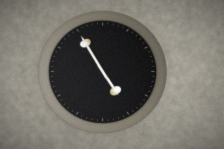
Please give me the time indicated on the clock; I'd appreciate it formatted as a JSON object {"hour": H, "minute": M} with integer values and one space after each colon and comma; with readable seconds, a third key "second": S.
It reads {"hour": 4, "minute": 55}
